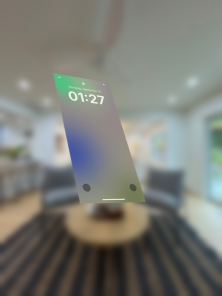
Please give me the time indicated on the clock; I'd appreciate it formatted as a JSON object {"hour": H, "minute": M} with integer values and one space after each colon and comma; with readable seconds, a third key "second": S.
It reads {"hour": 1, "minute": 27}
